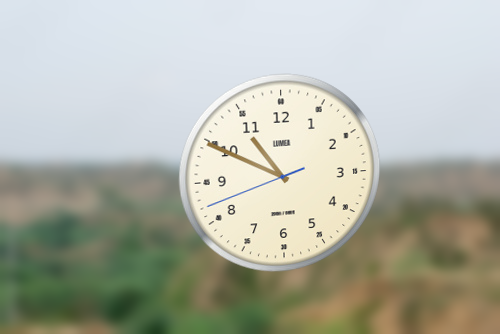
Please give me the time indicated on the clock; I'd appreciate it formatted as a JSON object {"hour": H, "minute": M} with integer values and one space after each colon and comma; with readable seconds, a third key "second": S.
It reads {"hour": 10, "minute": 49, "second": 42}
